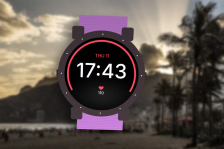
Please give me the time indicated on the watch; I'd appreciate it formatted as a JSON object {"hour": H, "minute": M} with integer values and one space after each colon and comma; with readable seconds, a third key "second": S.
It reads {"hour": 17, "minute": 43}
